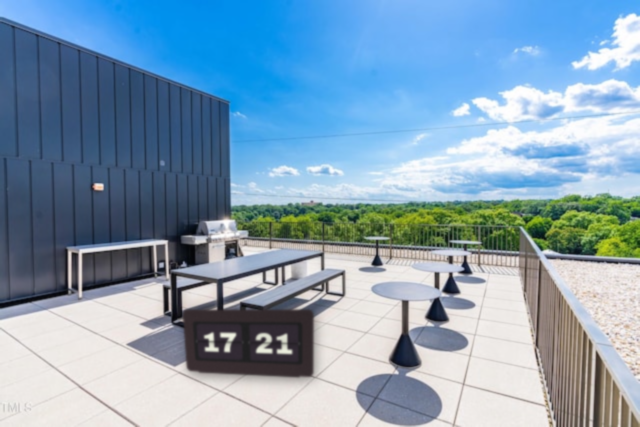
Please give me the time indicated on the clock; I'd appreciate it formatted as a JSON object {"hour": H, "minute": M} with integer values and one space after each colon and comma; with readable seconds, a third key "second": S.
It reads {"hour": 17, "minute": 21}
